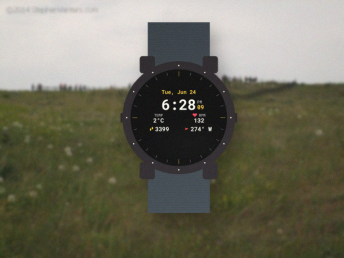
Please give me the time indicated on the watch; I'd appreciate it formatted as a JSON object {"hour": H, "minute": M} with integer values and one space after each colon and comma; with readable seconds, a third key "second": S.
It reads {"hour": 6, "minute": 28}
